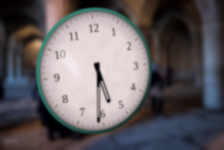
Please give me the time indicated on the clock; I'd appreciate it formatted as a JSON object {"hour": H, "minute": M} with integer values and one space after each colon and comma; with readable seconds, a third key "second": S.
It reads {"hour": 5, "minute": 31}
